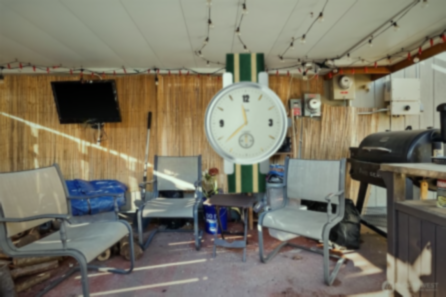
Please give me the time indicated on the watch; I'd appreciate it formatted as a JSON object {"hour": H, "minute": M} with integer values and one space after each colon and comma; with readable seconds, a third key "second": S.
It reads {"hour": 11, "minute": 38}
